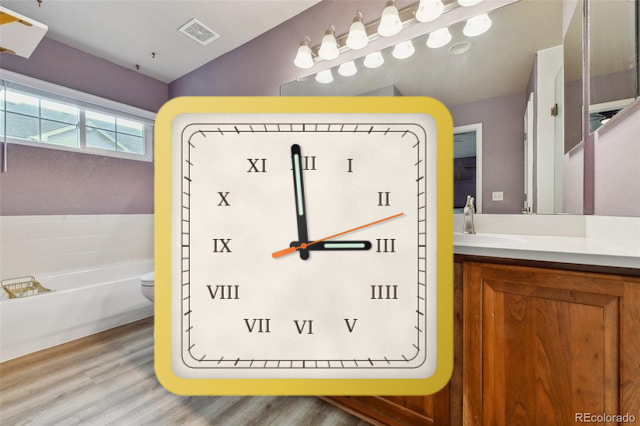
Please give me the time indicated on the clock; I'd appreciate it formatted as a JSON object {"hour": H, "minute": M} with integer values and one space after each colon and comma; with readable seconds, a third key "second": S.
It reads {"hour": 2, "minute": 59, "second": 12}
